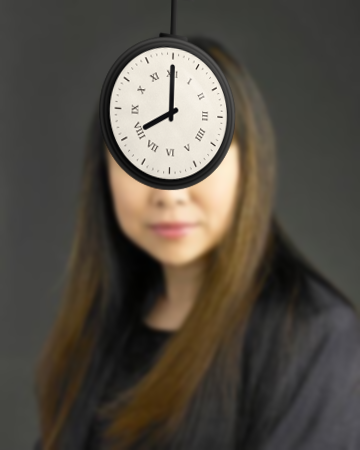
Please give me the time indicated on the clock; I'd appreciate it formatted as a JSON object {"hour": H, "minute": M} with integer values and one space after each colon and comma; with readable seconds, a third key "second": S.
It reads {"hour": 8, "minute": 0}
